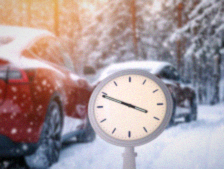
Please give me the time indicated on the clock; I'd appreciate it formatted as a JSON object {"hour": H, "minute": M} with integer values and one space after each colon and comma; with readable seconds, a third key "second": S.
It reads {"hour": 3, "minute": 49}
